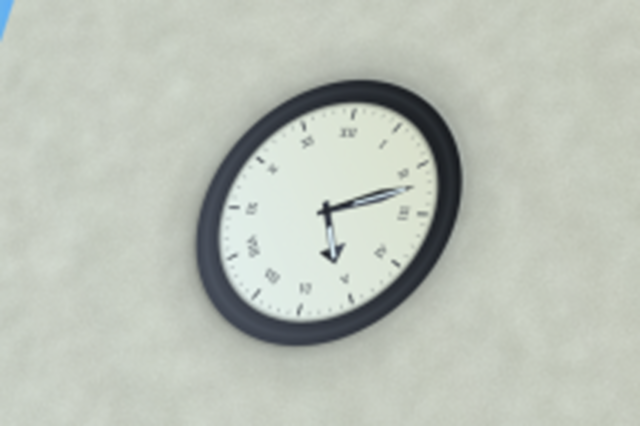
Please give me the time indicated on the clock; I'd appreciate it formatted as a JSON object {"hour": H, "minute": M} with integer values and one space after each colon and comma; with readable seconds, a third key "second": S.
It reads {"hour": 5, "minute": 12}
